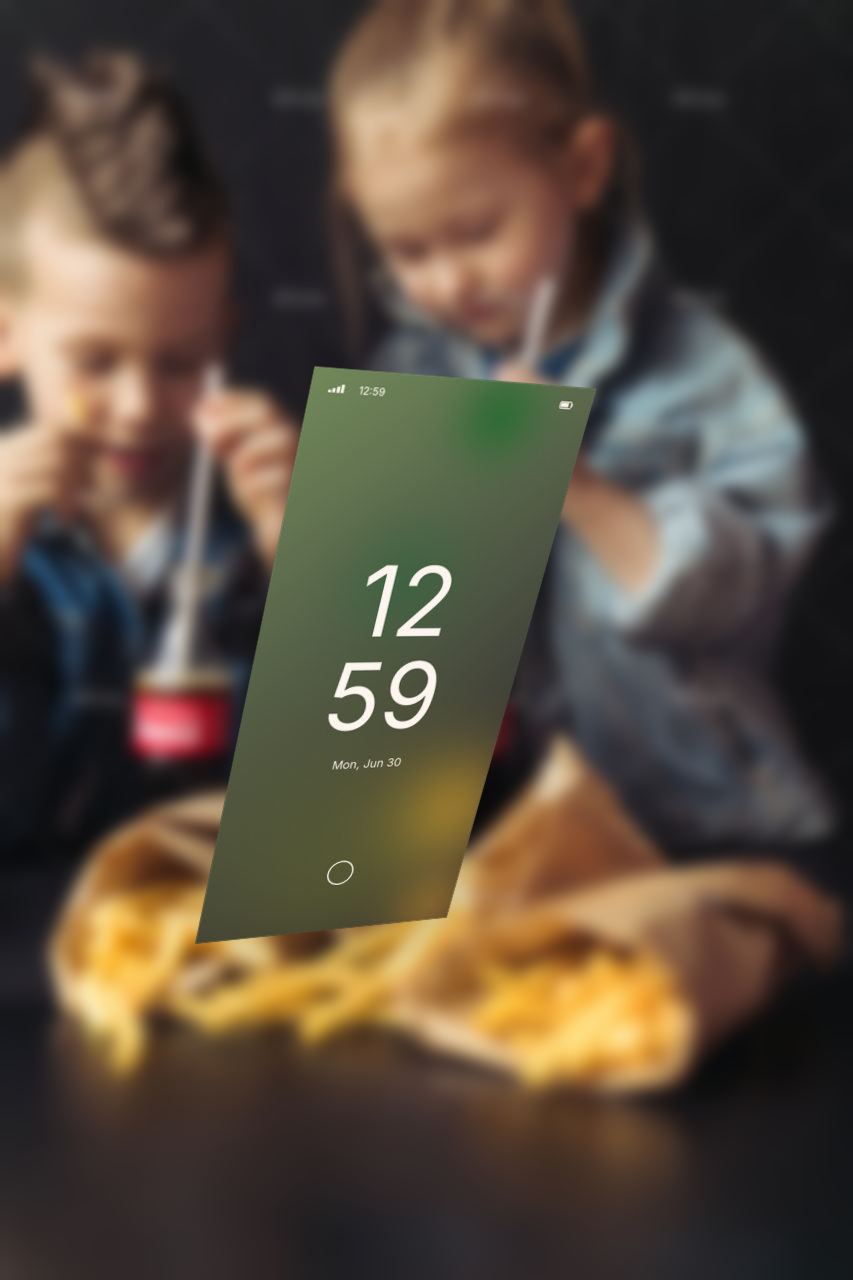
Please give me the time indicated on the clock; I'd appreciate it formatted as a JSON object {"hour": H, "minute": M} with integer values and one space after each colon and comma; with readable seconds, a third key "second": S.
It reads {"hour": 12, "minute": 59}
